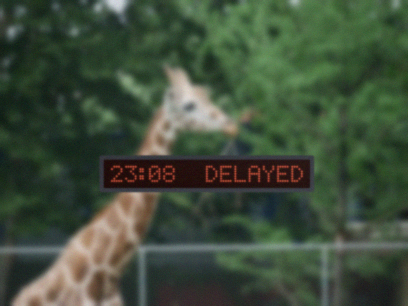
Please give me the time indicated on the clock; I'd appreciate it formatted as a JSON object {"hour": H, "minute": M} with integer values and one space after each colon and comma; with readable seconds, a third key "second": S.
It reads {"hour": 23, "minute": 8}
